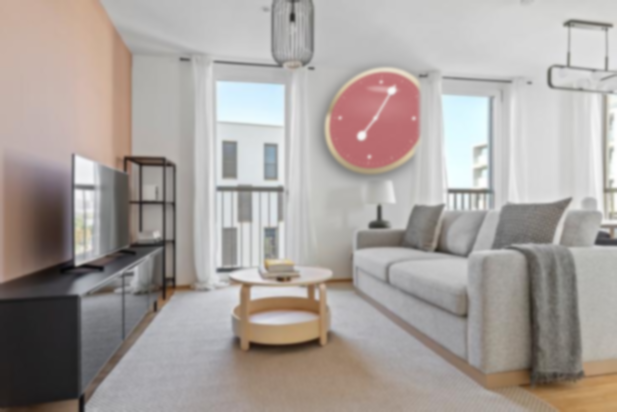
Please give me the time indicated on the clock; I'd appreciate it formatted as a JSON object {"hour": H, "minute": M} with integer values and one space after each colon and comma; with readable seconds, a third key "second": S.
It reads {"hour": 7, "minute": 4}
